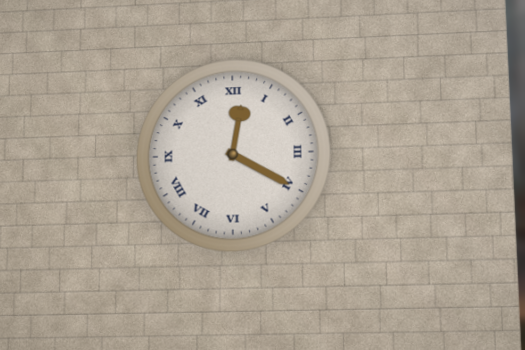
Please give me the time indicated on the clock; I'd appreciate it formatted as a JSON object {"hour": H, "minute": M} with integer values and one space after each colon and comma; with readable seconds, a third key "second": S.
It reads {"hour": 12, "minute": 20}
